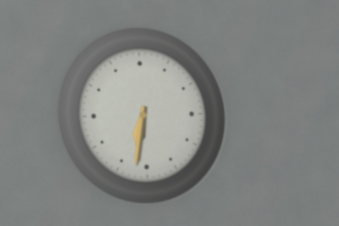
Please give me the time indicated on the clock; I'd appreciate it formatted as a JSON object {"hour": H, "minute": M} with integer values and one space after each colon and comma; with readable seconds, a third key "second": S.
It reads {"hour": 6, "minute": 32}
